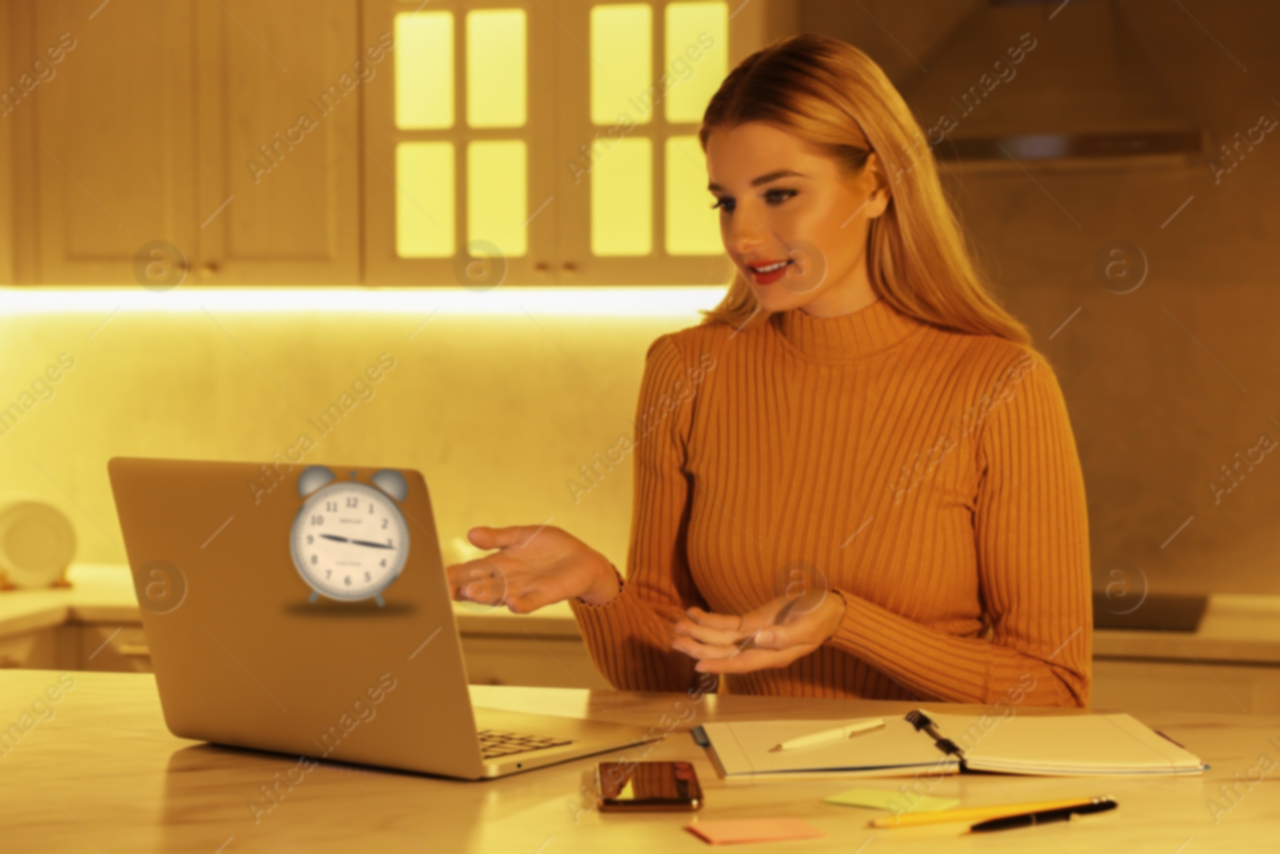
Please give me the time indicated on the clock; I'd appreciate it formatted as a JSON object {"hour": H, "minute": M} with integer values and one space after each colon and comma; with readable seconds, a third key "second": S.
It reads {"hour": 9, "minute": 16}
